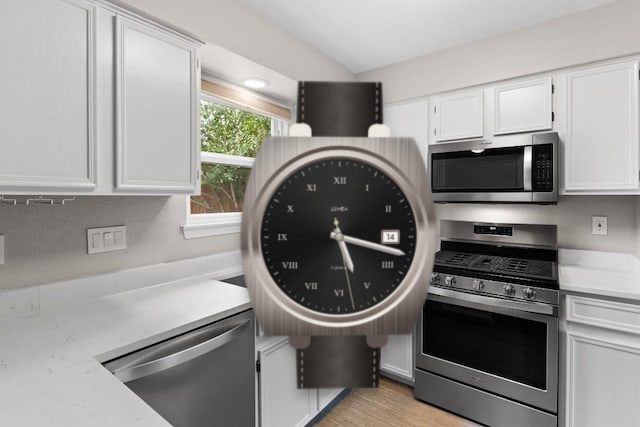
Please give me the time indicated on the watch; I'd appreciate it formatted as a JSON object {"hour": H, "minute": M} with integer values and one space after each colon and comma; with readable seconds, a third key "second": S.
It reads {"hour": 5, "minute": 17, "second": 28}
